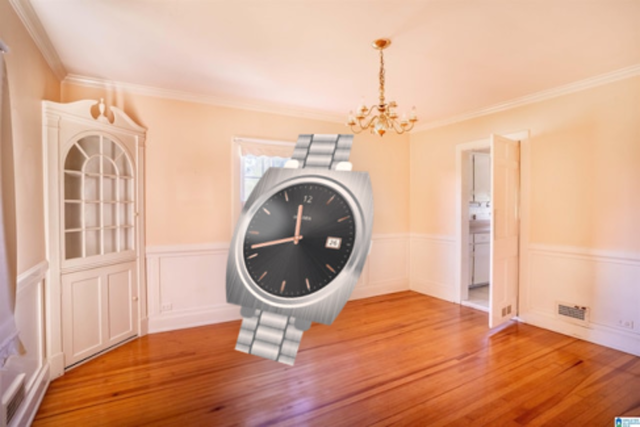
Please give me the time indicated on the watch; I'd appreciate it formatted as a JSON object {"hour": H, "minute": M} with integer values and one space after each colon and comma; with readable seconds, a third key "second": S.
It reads {"hour": 11, "minute": 42}
